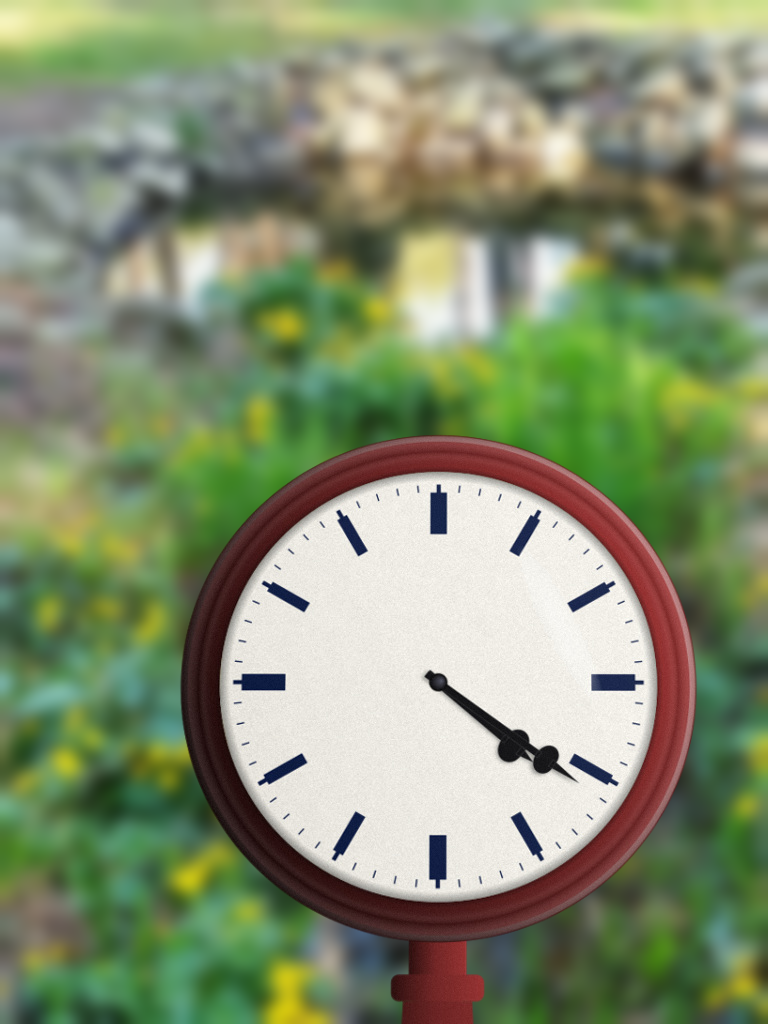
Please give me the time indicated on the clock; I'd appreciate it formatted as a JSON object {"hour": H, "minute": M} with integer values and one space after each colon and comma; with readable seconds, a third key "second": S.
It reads {"hour": 4, "minute": 21}
